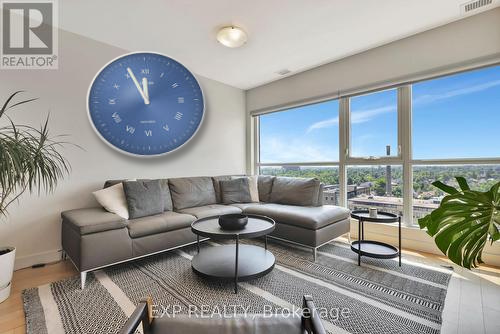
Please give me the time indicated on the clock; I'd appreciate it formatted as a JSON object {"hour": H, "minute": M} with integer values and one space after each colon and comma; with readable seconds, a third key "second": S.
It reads {"hour": 11, "minute": 56}
